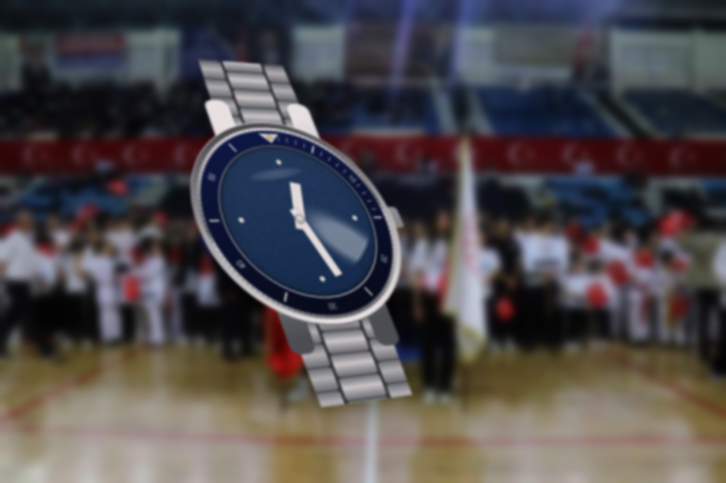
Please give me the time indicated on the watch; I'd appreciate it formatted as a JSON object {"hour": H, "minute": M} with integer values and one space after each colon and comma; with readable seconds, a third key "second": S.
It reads {"hour": 12, "minute": 27}
